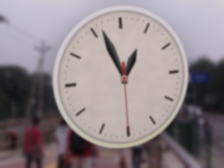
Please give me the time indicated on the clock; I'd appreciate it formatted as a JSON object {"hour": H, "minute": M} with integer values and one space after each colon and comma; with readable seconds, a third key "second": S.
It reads {"hour": 12, "minute": 56, "second": 30}
